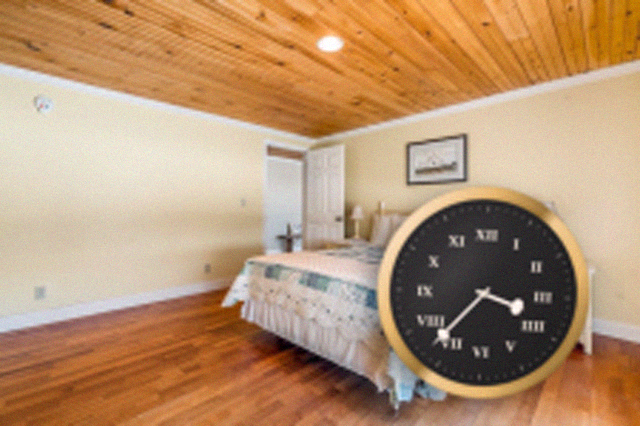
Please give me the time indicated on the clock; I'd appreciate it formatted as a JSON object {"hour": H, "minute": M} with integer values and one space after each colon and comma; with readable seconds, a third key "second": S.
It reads {"hour": 3, "minute": 37}
